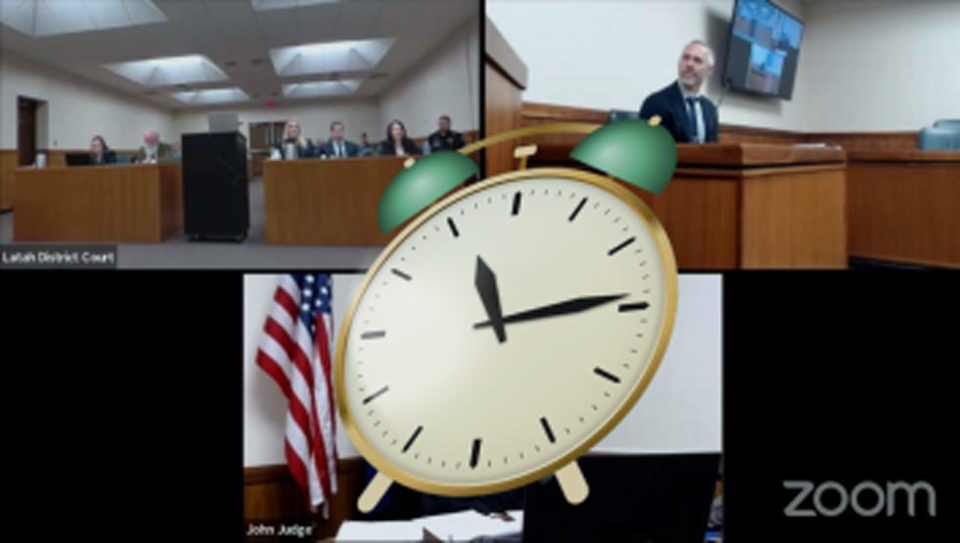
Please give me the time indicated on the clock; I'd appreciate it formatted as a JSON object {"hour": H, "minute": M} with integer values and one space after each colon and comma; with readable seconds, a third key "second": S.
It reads {"hour": 11, "minute": 14}
